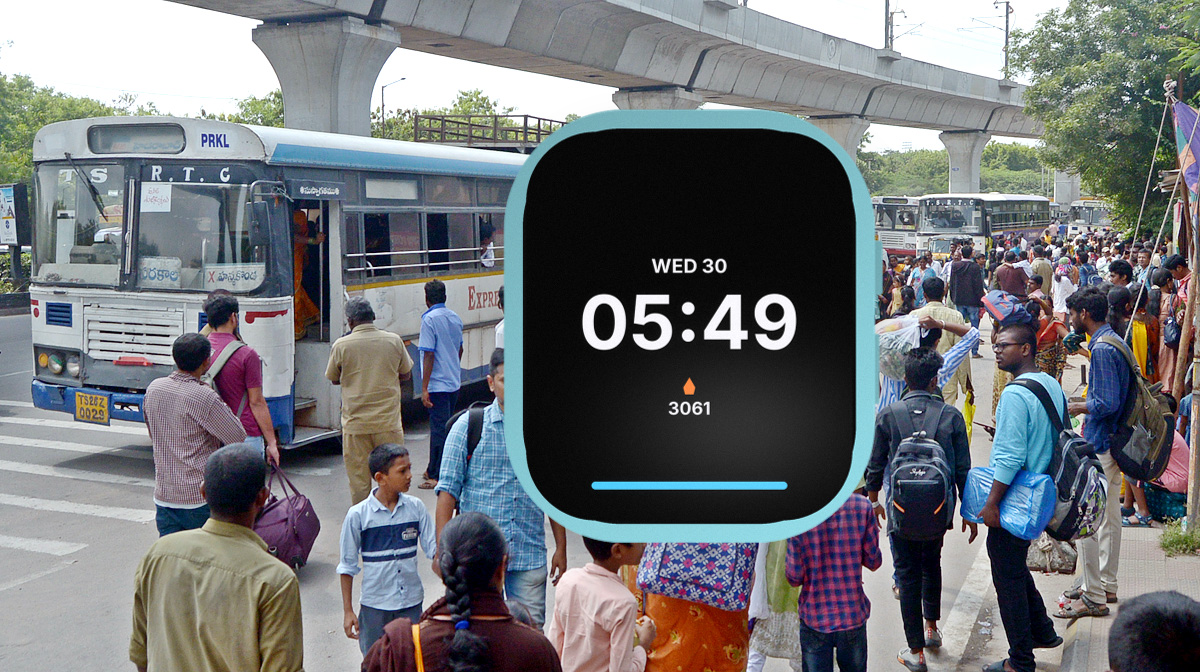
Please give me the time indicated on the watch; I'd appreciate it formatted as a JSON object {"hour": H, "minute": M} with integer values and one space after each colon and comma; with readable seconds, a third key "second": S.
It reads {"hour": 5, "minute": 49}
